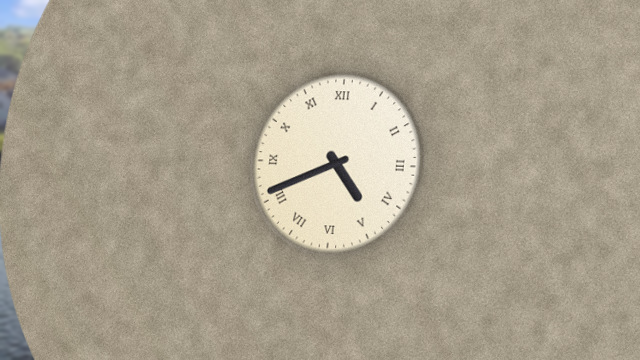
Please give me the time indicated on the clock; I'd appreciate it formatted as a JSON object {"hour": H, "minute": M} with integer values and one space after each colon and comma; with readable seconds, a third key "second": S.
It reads {"hour": 4, "minute": 41}
